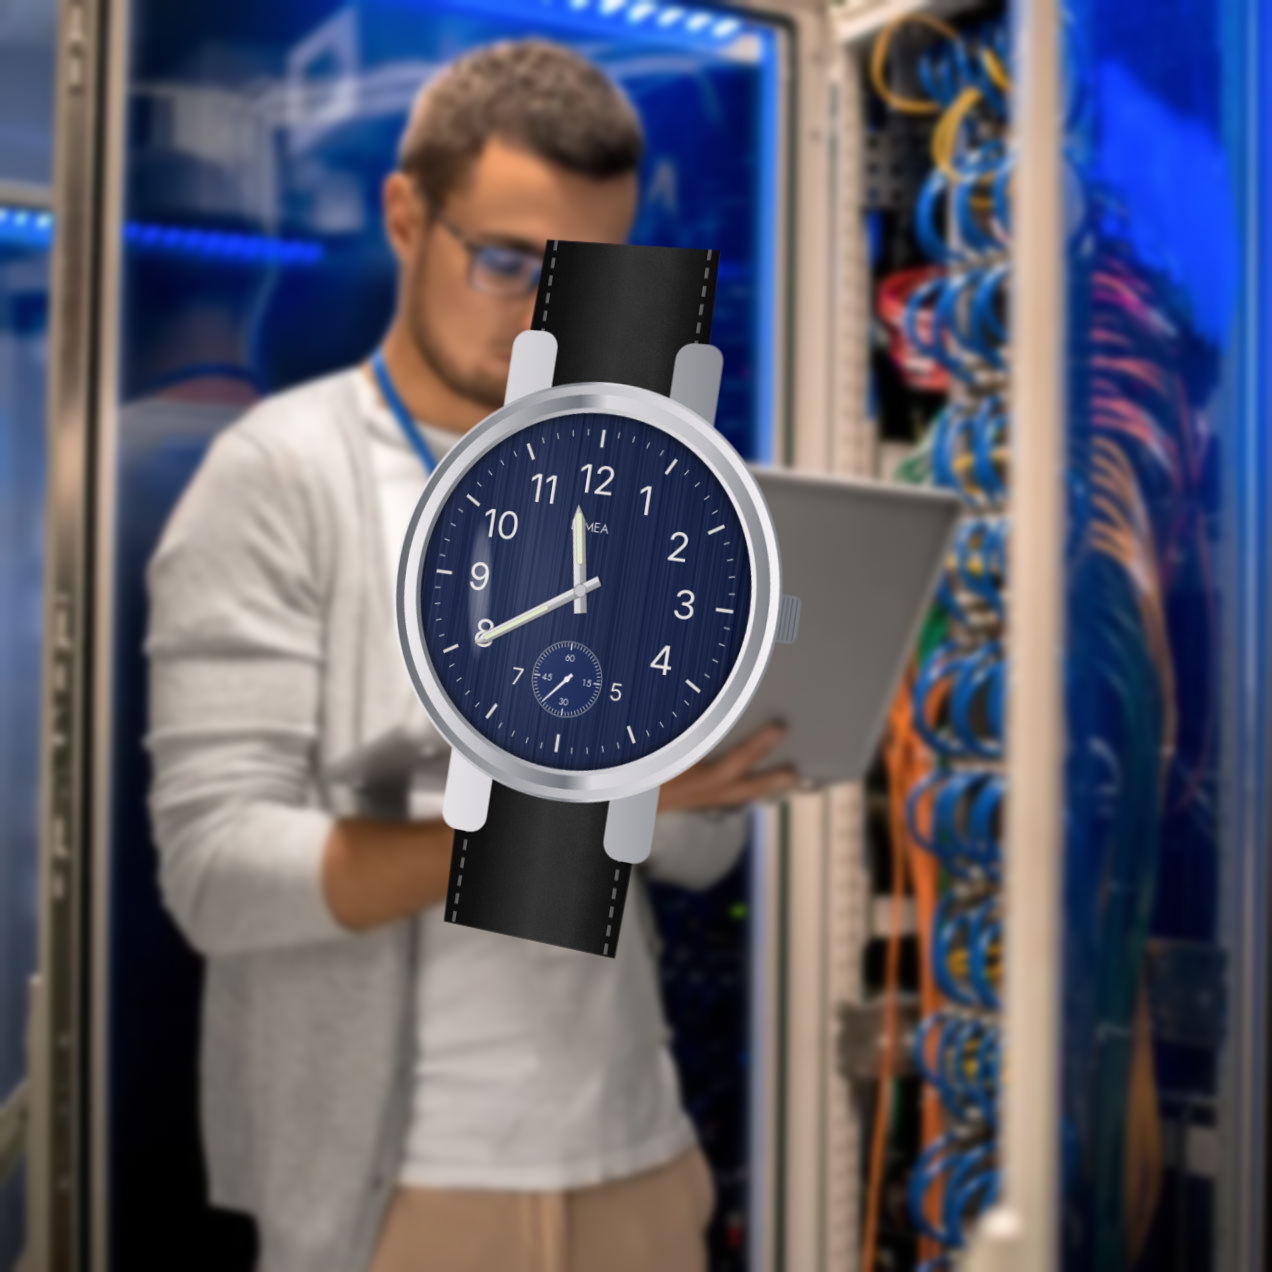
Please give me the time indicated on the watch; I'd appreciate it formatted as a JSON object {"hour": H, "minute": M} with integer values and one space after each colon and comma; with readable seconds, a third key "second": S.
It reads {"hour": 11, "minute": 39, "second": 37}
